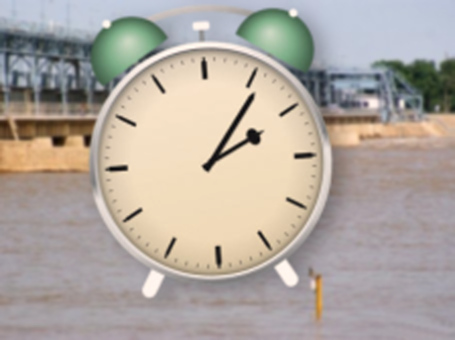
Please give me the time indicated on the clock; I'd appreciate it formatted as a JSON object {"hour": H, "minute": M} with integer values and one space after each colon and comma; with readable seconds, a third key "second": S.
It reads {"hour": 2, "minute": 6}
